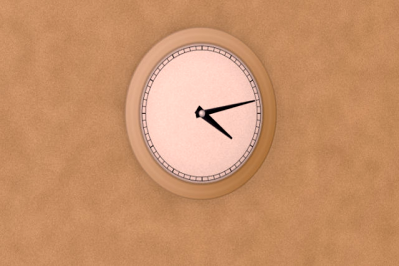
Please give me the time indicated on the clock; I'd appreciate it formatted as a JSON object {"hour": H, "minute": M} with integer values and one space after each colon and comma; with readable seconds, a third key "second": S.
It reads {"hour": 4, "minute": 13}
